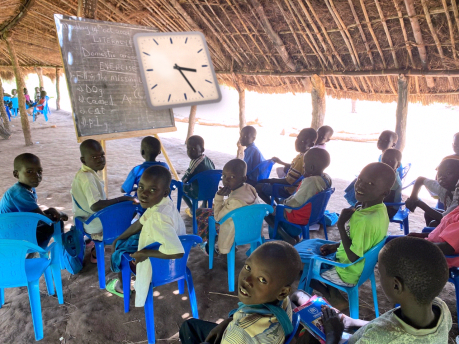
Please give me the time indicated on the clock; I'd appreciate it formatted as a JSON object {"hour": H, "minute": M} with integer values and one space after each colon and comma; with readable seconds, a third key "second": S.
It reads {"hour": 3, "minute": 26}
